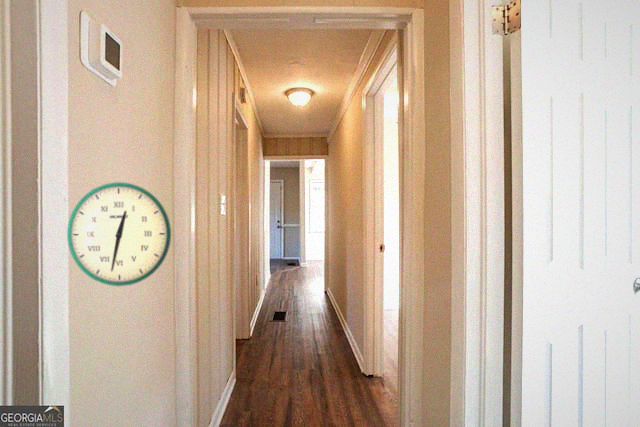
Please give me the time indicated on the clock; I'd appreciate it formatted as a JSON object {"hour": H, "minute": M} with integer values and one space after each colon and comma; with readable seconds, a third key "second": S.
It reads {"hour": 12, "minute": 32}
